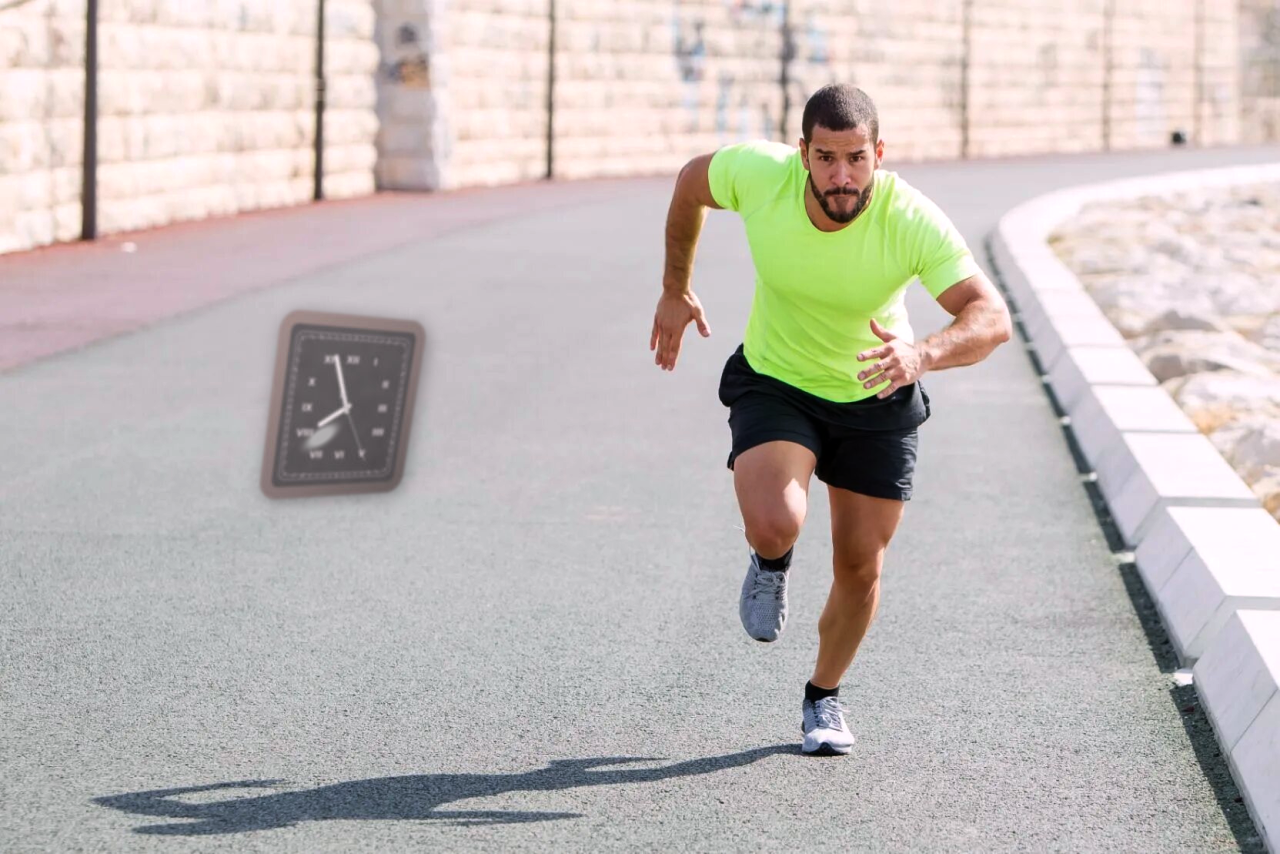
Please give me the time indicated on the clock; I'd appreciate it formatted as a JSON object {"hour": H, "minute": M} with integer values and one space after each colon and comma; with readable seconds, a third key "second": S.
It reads {"hour": 7, "minute": 56, "second": 25}
